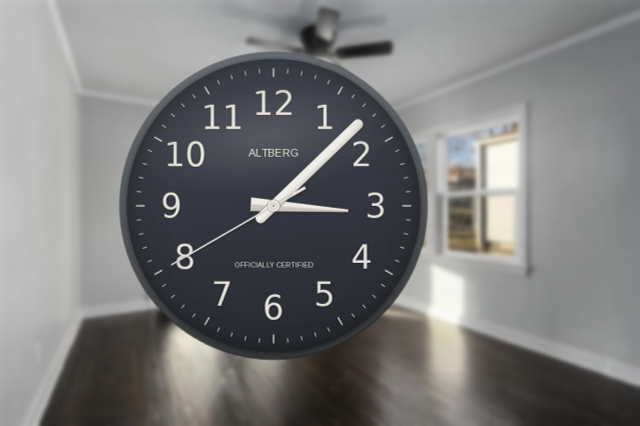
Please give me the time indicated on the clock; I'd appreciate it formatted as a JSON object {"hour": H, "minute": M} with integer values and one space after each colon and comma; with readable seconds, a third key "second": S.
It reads {"hour": 3, "minute": 7, "second": 40}
